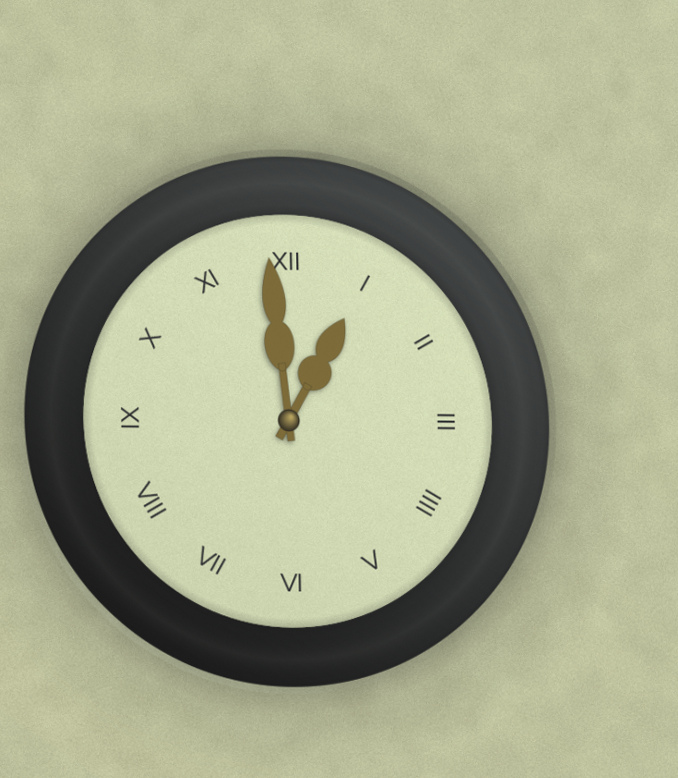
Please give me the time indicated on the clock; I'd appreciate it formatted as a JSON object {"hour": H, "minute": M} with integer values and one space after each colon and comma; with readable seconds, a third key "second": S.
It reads {"hour": 12, "minute": 59}
